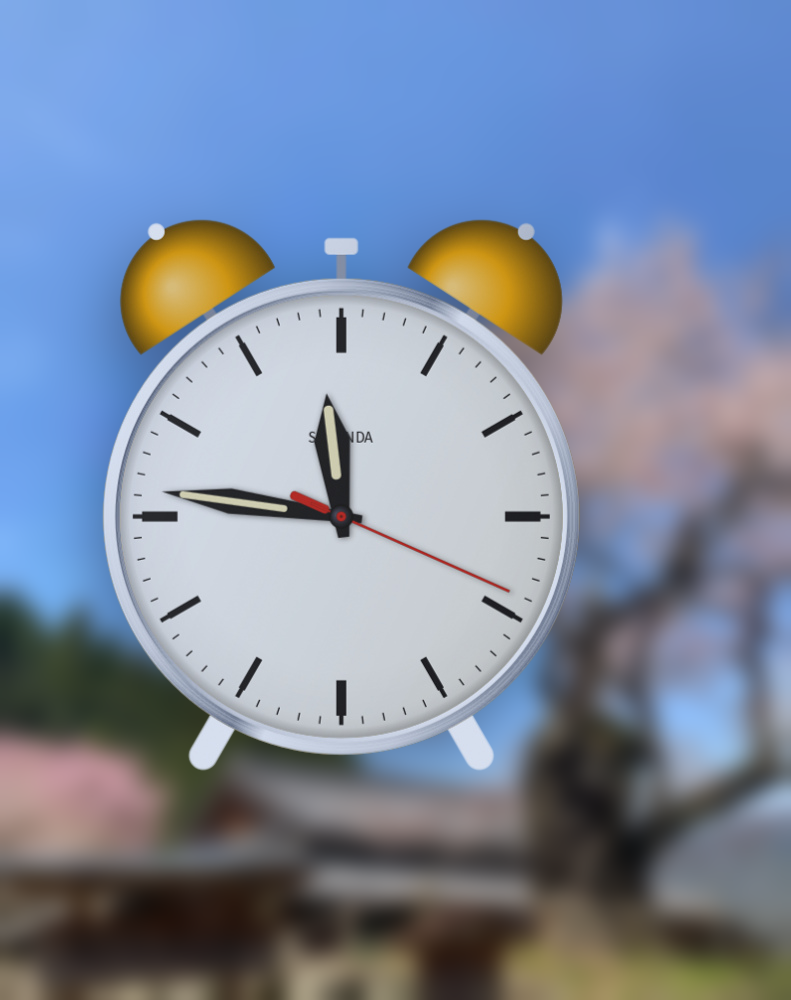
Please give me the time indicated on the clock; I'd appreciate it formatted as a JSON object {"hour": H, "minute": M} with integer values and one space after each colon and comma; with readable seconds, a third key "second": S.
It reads {"hour": 11, "minute": 46, "second": 19}
